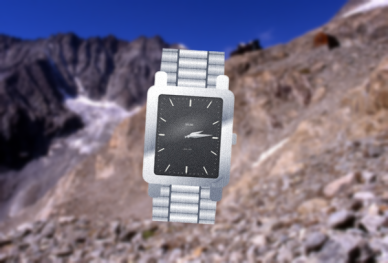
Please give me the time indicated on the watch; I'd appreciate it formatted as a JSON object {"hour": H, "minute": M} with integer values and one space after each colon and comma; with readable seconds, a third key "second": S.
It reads {"hour": 2, "minute": 14}
